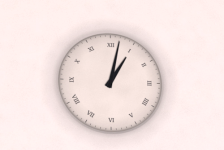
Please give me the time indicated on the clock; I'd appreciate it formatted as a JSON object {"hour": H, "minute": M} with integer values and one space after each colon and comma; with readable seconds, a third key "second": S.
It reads {"hour": 1, "minute": 2}
